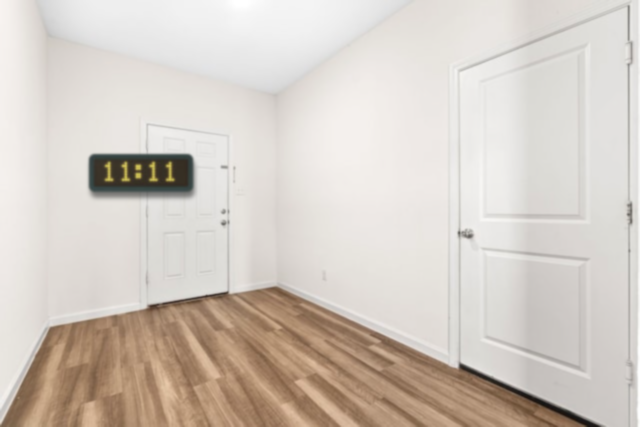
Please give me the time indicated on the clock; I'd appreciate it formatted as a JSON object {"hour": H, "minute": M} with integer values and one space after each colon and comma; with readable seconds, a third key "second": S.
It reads {"hour": 11, "minute": 11}
